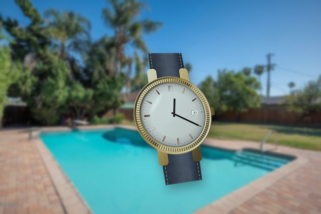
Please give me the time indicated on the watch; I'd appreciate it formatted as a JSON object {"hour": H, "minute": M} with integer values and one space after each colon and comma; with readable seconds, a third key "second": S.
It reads {"hour": 12, "minute": 20}
